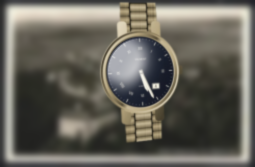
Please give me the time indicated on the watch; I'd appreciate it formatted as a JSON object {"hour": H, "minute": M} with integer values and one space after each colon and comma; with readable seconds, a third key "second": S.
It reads {"hour": 5, "minute": 26}
